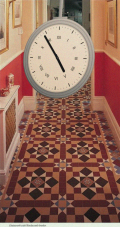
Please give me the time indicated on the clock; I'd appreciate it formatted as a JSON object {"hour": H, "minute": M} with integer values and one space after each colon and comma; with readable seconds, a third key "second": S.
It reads {"hour": 4, "minute": 54}
